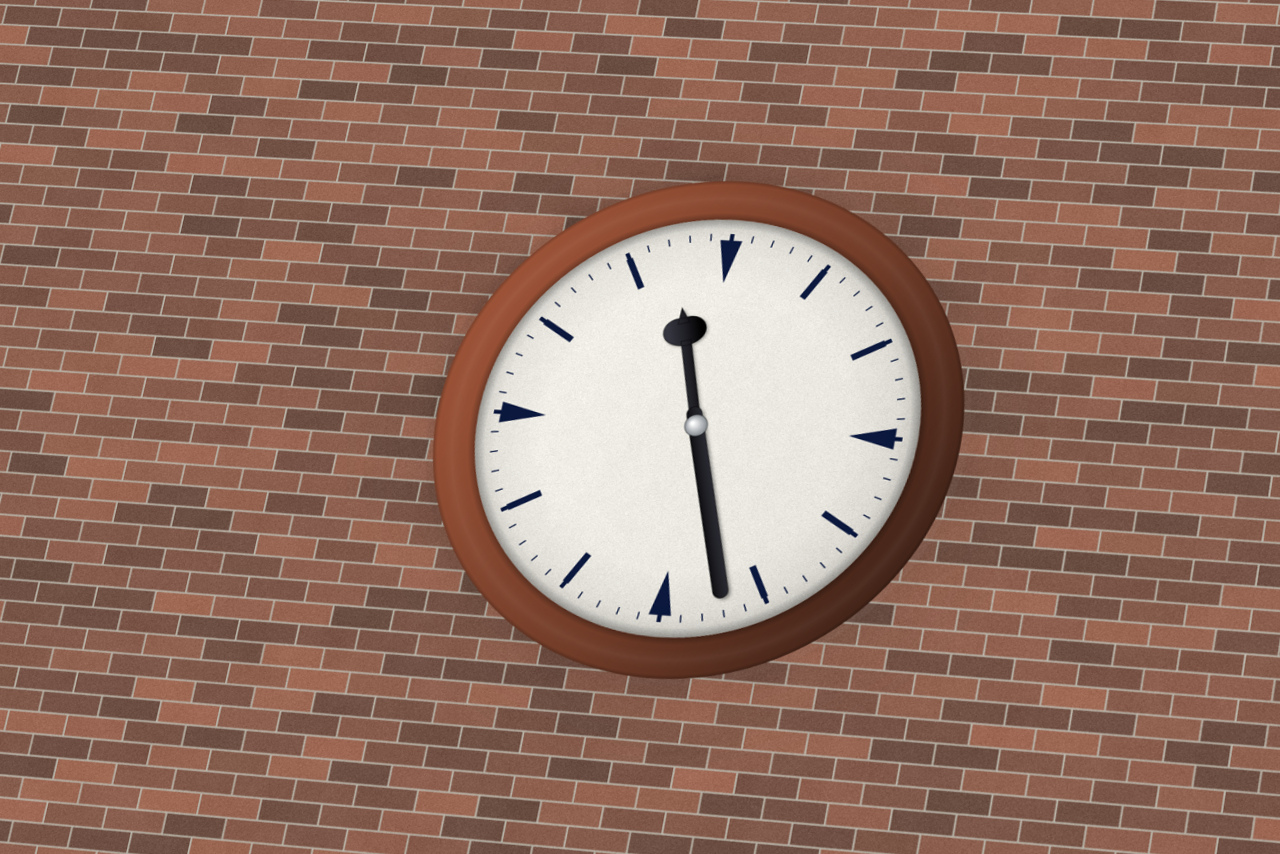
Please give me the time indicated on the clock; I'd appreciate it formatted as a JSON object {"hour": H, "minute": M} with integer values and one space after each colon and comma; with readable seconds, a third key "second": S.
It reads {"hour": 11, "minute": 27}
